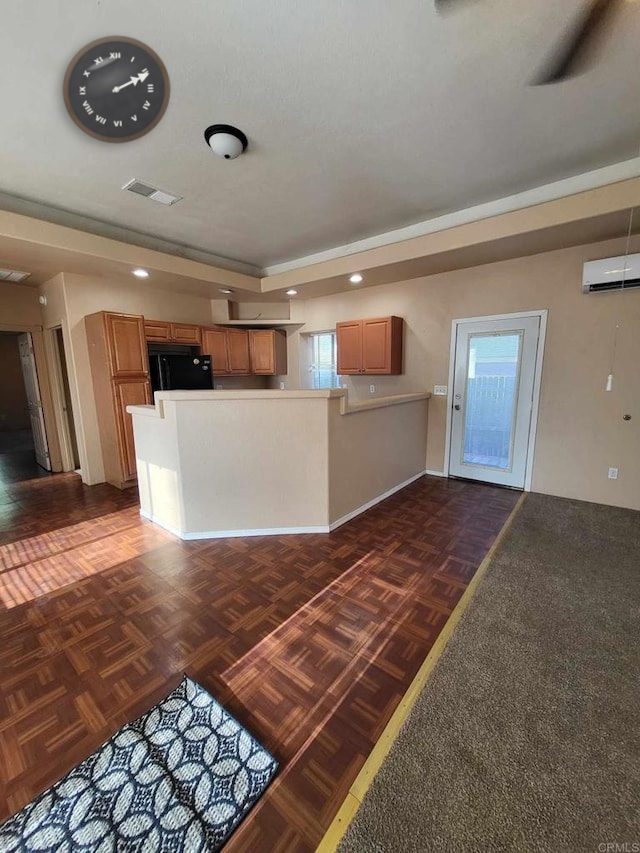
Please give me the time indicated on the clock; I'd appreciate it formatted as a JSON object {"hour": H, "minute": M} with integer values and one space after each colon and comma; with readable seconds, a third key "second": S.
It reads {"hour": 2, "minute": 11}
